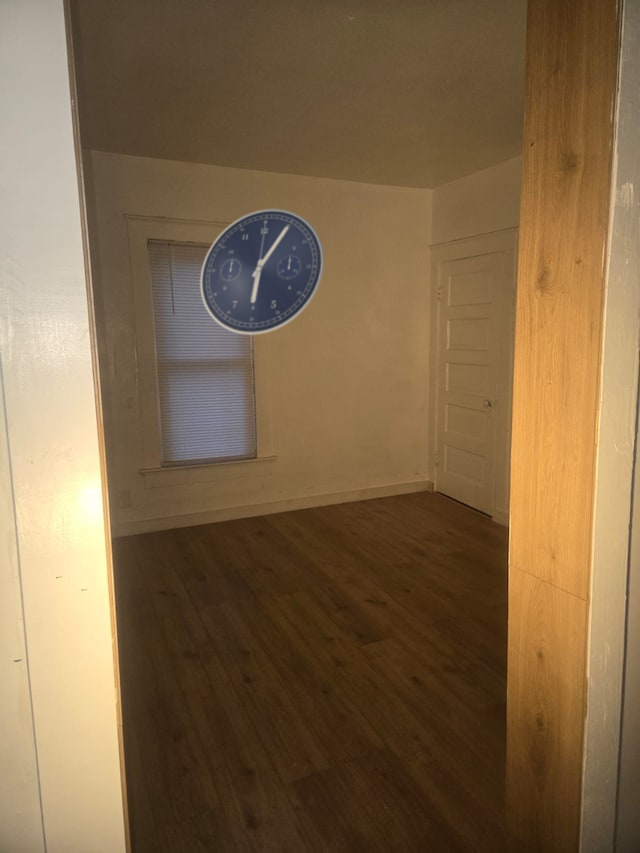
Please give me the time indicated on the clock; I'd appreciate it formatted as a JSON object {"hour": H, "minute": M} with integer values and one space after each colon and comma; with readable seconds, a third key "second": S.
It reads {"hour": 6, "minute": 5}
